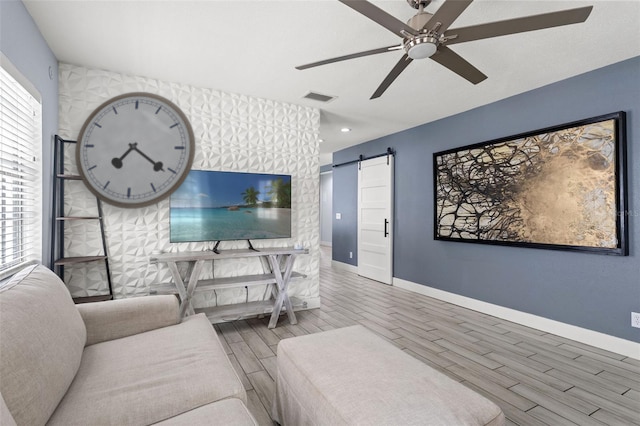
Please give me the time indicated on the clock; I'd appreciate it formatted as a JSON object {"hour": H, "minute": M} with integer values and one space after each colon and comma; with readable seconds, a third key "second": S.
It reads {"hour": 7, "minute": 21}
